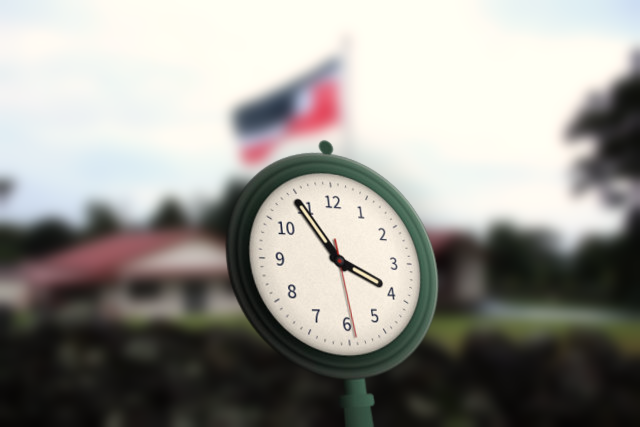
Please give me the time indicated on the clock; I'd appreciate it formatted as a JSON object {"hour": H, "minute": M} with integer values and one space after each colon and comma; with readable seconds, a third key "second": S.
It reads {"hour": 3, "minute": 54, "second": 29}
